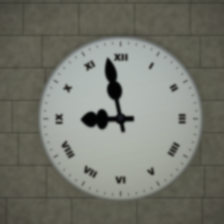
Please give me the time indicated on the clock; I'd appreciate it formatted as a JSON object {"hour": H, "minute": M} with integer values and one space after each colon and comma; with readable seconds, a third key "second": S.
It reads {"hour": 8, "minute": 58}
